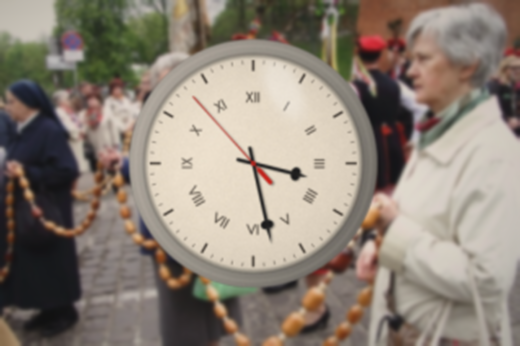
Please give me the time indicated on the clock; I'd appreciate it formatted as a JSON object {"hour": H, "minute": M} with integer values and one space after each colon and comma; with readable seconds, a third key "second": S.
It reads {"hour": 3, "minute": 27, "second": 53}
